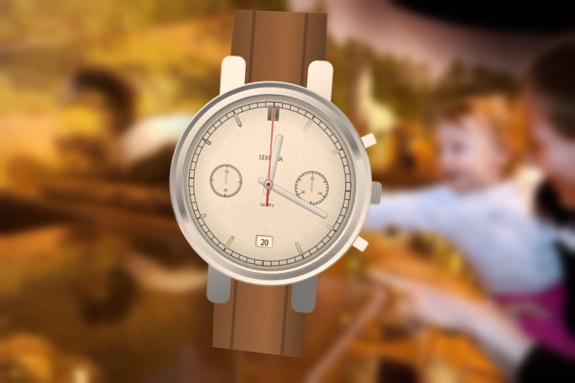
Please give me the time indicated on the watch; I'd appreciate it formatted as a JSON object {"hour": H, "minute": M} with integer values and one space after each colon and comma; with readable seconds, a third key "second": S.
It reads {"hour": 12, "minute": 19}
